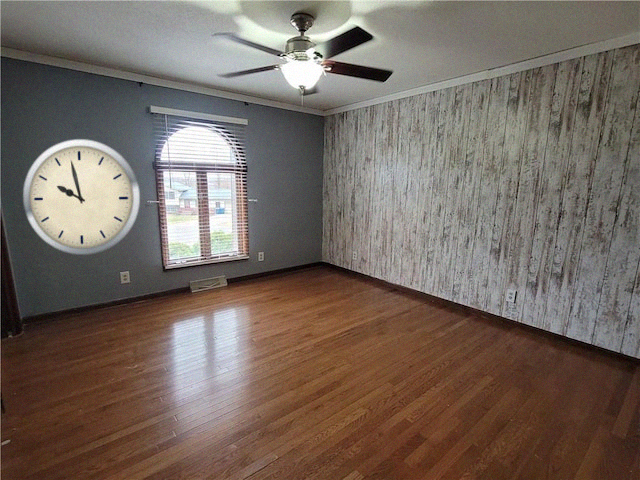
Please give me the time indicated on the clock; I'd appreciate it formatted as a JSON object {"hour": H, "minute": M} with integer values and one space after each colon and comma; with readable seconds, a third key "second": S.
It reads {"hour": 9, "minute": 58}
